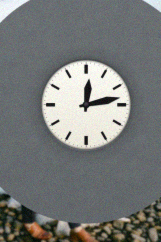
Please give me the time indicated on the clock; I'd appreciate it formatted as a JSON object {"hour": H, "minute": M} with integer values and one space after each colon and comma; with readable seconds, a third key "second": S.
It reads {"hour": 12, "minute": 13}
